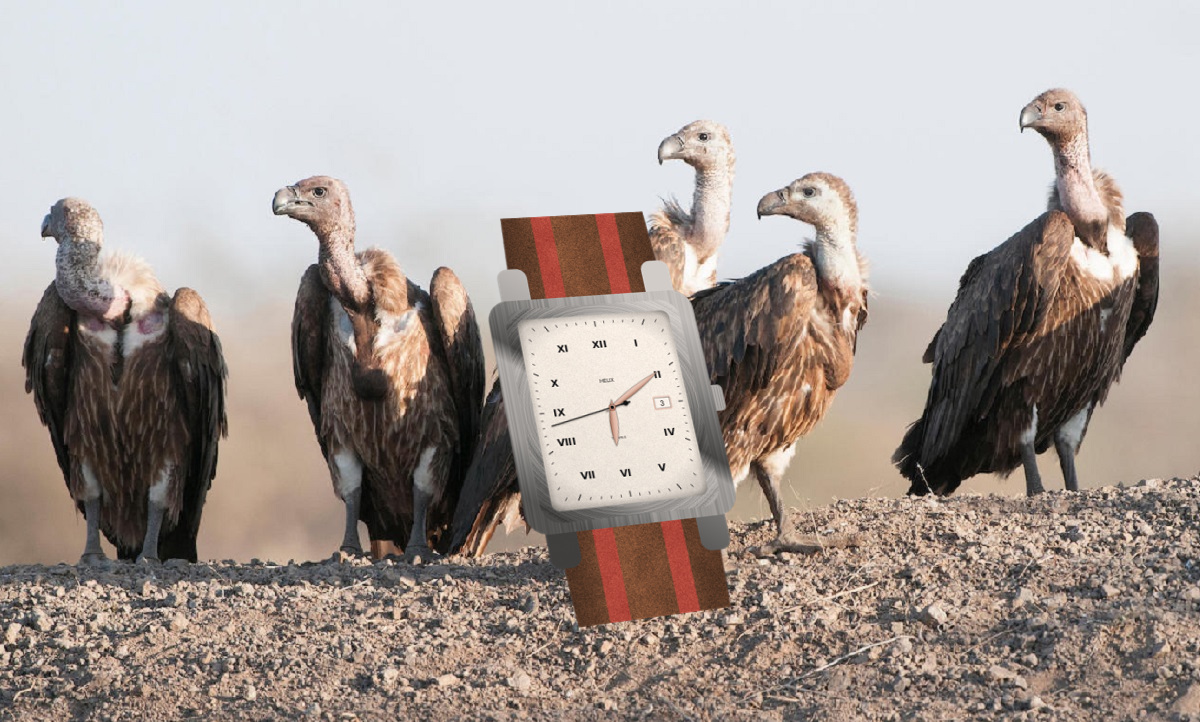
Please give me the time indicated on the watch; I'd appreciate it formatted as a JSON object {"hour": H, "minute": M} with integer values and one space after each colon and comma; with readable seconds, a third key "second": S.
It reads {"hour": 6, "minute": 9, "second": 43}
